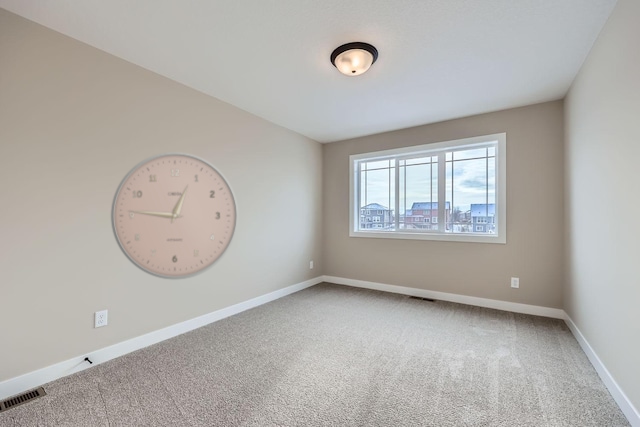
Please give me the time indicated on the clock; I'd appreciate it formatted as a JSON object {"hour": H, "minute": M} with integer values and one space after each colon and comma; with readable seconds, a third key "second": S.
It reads {"hour": 12, "minute": 46}
